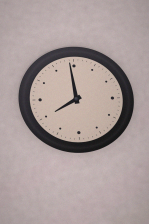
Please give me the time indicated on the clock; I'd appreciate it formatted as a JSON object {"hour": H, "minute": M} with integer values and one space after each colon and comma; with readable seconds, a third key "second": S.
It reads {"hour": 7, "minute": 59}
